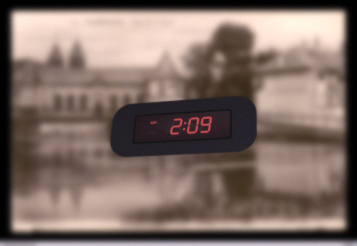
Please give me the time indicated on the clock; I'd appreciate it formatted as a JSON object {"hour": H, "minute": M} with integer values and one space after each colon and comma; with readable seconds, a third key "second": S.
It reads {"hour": 2, "minute": 9}
